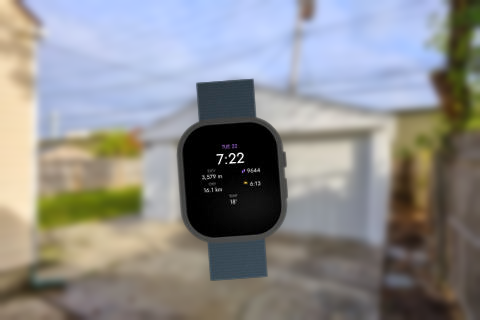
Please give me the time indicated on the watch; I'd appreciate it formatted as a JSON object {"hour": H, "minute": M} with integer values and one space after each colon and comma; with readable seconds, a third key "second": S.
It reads {"hour": 7, "minute": 22}
